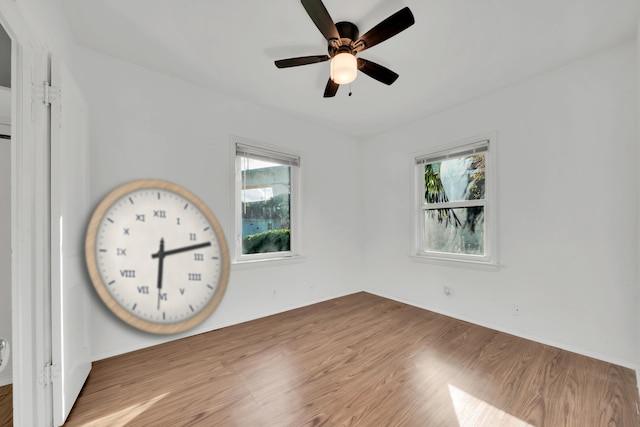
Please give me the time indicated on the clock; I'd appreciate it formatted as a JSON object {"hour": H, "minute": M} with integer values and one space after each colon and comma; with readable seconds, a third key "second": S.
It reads {"hour": 6, "minute": 12, "second": 31}
